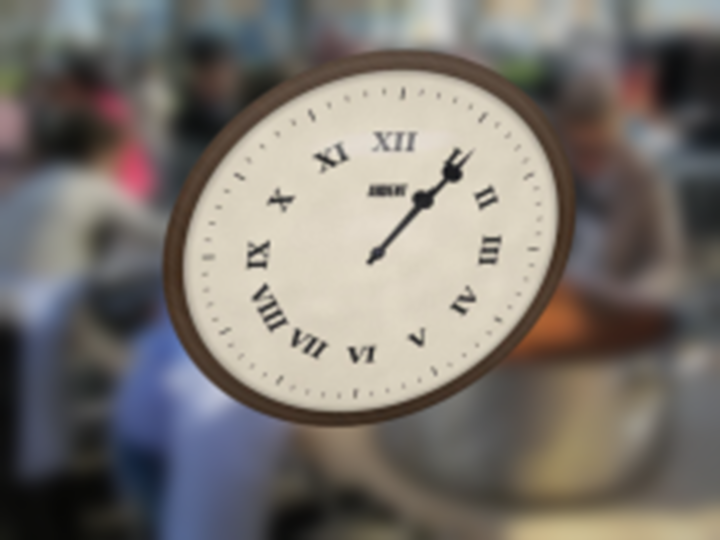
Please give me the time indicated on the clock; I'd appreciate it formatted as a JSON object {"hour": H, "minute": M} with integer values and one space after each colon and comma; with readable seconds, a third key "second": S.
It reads {"hour": 1, "minute": 6}
